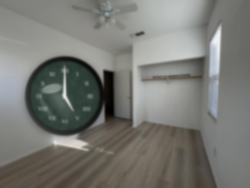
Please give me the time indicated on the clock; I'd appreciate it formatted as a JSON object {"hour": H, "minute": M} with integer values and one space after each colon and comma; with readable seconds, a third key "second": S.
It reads {"hour": 5, "minute": 0}
